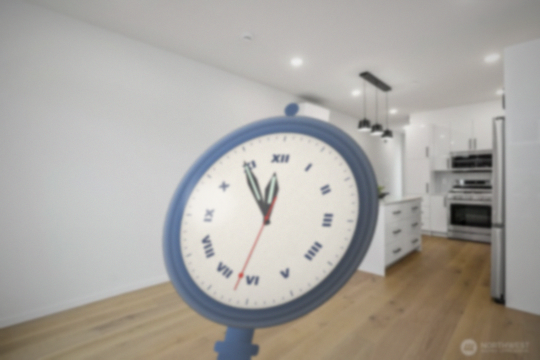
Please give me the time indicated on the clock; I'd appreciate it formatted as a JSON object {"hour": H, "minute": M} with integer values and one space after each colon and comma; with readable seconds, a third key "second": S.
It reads {"hour": 11, "minute": 54, "second": 32}
